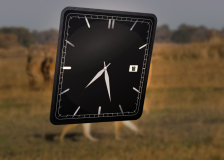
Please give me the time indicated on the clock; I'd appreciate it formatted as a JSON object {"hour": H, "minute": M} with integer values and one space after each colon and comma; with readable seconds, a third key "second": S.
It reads {"hour": 7, "minute": 27}
